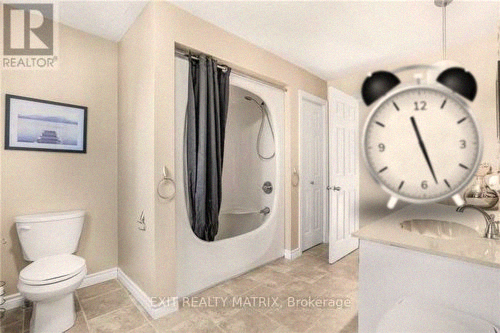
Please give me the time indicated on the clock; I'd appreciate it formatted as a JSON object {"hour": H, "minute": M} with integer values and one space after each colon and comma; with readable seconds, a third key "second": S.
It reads {"hour": 11, "minute": 27}
